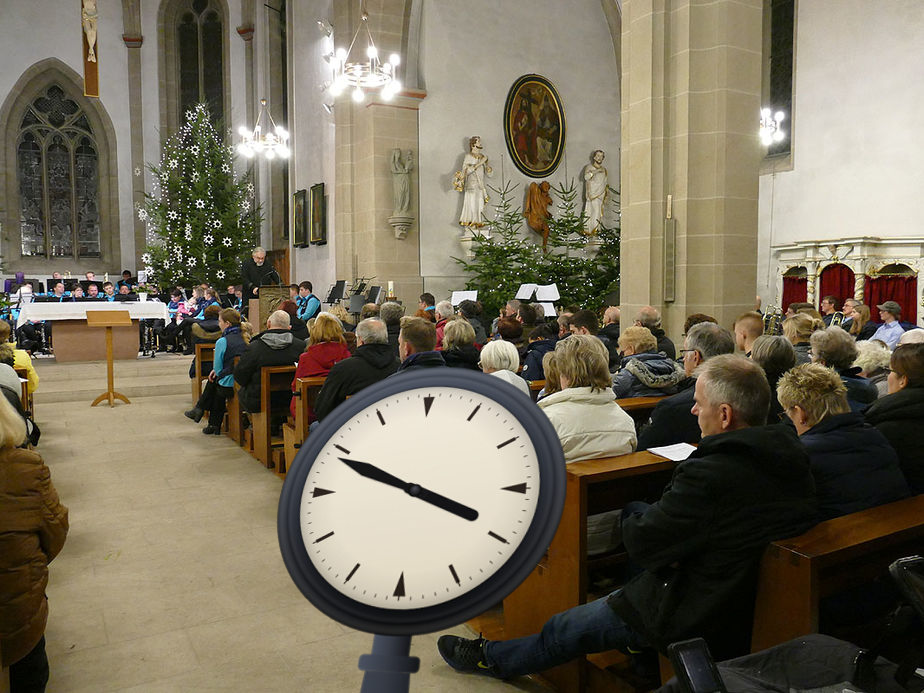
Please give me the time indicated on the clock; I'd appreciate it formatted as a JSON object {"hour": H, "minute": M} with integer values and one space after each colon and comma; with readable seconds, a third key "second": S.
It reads {"hour": 3, "minute": 49}
